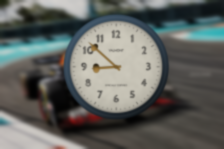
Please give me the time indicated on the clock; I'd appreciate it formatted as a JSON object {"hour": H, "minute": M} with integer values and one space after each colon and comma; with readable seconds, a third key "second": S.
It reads {"hour": 8, "minute": 52}
